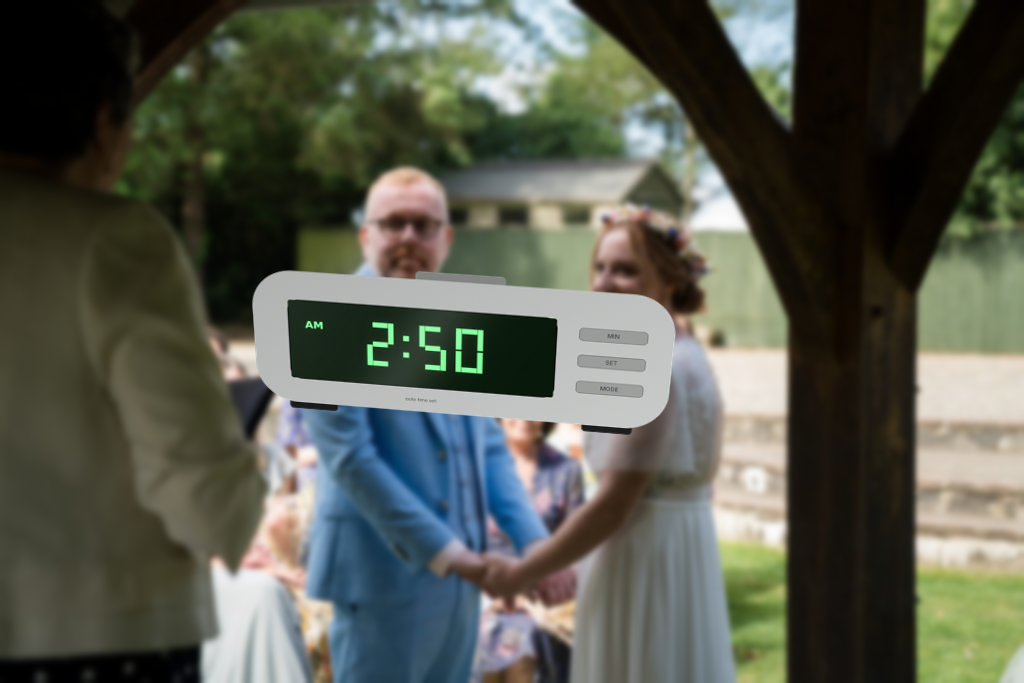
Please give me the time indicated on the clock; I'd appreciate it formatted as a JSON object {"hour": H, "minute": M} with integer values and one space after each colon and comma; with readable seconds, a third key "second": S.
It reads {"hour": 2, "minute": 50}
